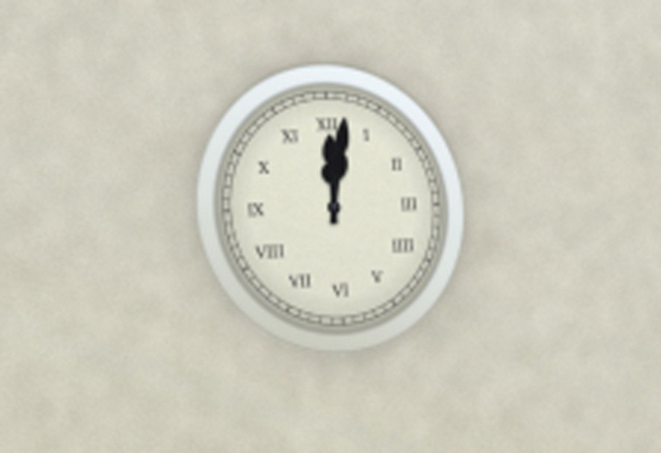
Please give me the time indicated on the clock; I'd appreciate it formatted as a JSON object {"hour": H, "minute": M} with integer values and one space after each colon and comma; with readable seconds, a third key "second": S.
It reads {"hour": 12, "minute": 2}
